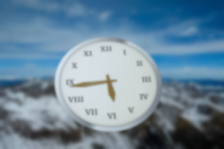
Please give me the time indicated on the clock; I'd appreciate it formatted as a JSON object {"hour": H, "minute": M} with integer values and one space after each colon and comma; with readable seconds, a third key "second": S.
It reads {"hour": 5, "minute": 44}
